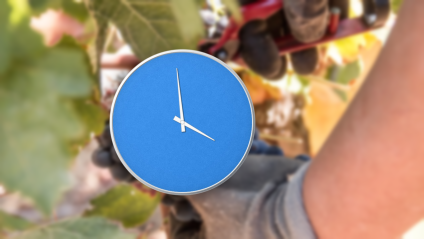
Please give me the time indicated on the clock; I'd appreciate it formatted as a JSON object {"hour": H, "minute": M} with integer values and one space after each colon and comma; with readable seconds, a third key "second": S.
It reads {"hour": 3, "minute": 59}
